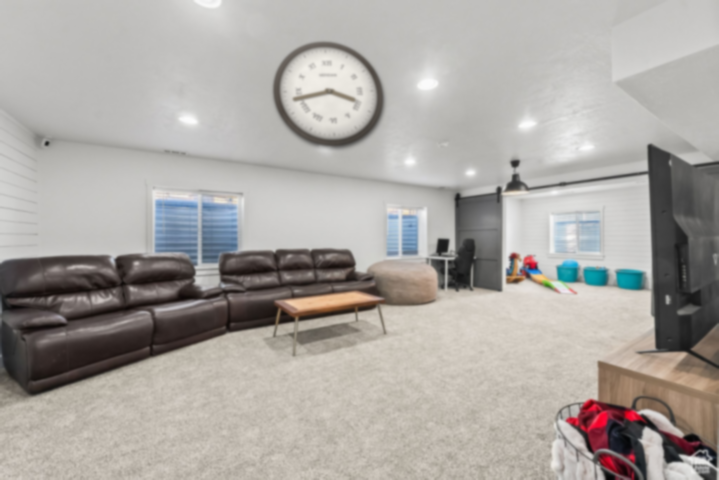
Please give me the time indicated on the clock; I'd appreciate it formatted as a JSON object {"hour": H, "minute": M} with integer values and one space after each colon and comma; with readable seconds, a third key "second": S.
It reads {"hour": 3, "minute": 43}
